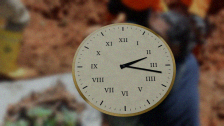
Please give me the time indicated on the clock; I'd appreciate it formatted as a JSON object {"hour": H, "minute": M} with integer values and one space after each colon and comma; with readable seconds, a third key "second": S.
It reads {"hour": 2, "minute": 17}
